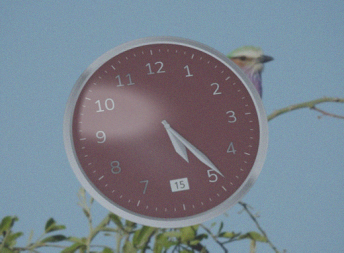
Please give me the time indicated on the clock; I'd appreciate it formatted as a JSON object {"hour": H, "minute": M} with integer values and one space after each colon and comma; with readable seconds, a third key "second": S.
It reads {"hour": 5, "minute": 24}
